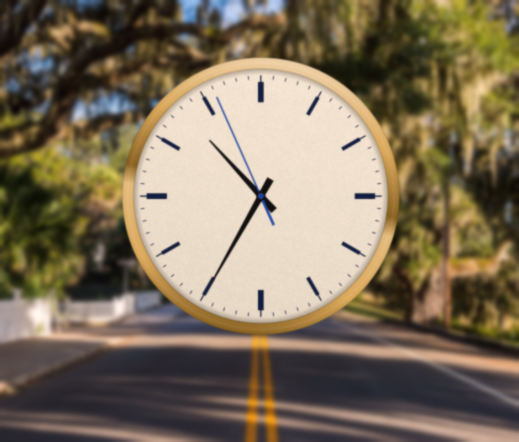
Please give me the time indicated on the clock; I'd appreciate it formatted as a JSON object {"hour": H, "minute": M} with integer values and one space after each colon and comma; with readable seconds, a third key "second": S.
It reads {"hour": 10, "minute": 34, "second": 56}
